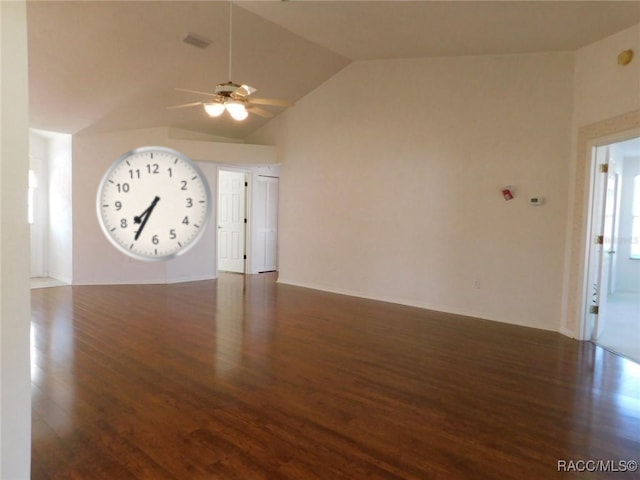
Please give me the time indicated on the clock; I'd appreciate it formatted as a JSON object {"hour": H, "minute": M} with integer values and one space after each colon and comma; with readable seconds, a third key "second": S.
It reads {"hour": 7, "minute": 35}
